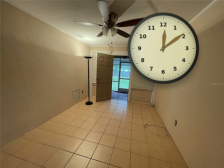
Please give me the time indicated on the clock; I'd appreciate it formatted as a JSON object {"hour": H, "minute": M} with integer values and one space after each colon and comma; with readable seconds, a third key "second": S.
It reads {"hour": 12, "minute": 9}
